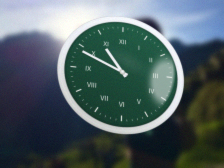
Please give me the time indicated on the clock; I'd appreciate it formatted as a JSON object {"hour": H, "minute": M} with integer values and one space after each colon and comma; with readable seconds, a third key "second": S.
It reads {"hour": 10, "minute": 49}
